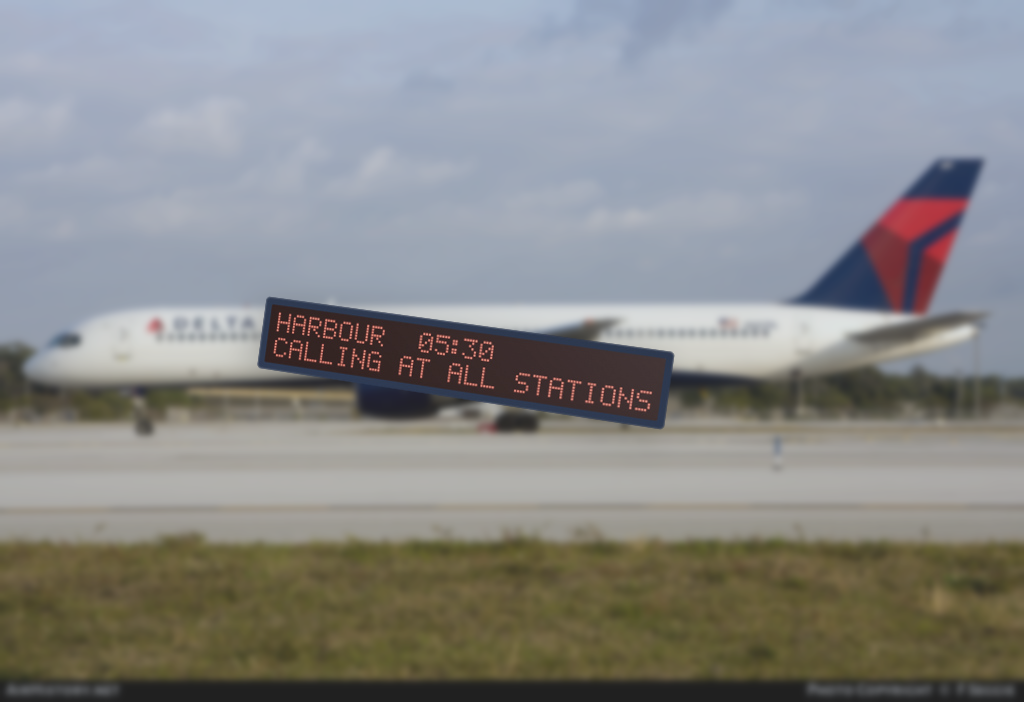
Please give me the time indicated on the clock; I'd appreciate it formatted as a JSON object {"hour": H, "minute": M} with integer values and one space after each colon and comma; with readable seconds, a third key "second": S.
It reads {"hour": 5, "minute": 30}
